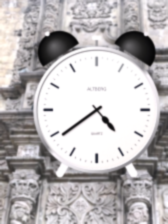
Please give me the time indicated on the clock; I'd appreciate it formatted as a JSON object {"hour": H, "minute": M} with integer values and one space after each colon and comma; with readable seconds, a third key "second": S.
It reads {"hour": 4, "minute": 39}
